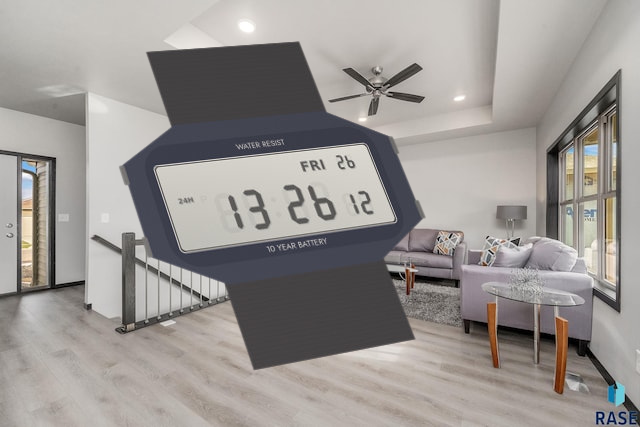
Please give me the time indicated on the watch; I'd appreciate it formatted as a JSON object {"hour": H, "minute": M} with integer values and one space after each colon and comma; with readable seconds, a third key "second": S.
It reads {"hour": 13, "minute": 26, "second": 12}
